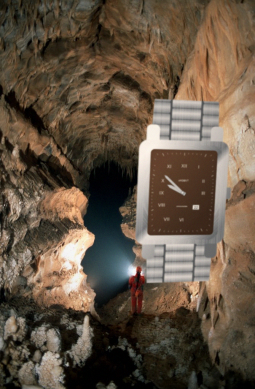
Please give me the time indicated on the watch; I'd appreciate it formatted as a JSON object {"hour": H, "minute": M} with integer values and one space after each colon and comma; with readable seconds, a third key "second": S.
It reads {"hour": 9, "minute": 52}
